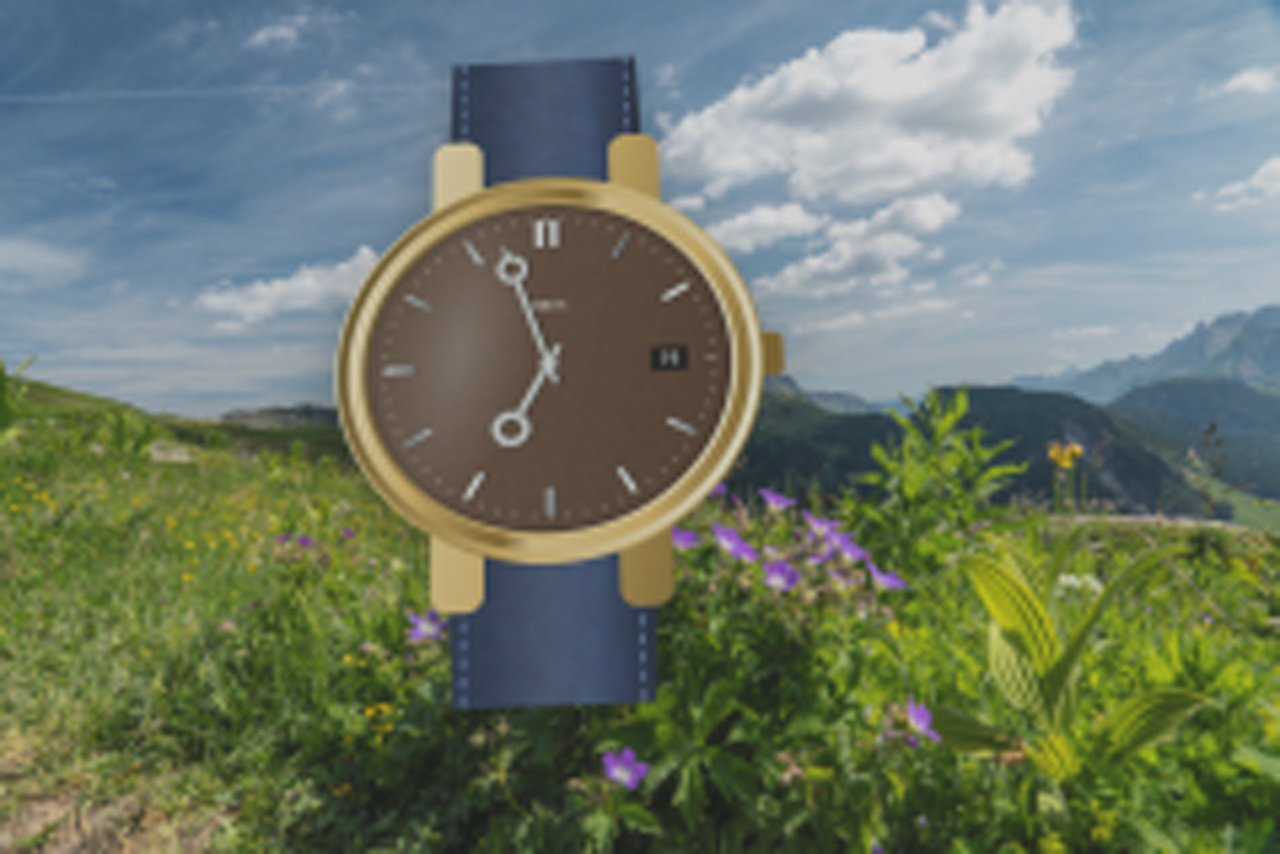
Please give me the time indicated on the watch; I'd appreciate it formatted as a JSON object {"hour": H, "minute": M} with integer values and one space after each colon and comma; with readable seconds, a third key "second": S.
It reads {"hour": 6, "minute": 57}
